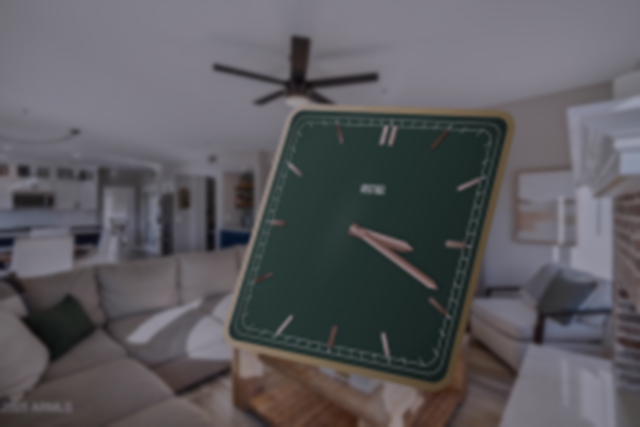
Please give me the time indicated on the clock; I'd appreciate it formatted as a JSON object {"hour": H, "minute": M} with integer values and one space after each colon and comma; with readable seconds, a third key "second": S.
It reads {"hour": 3, "minute": 19}
